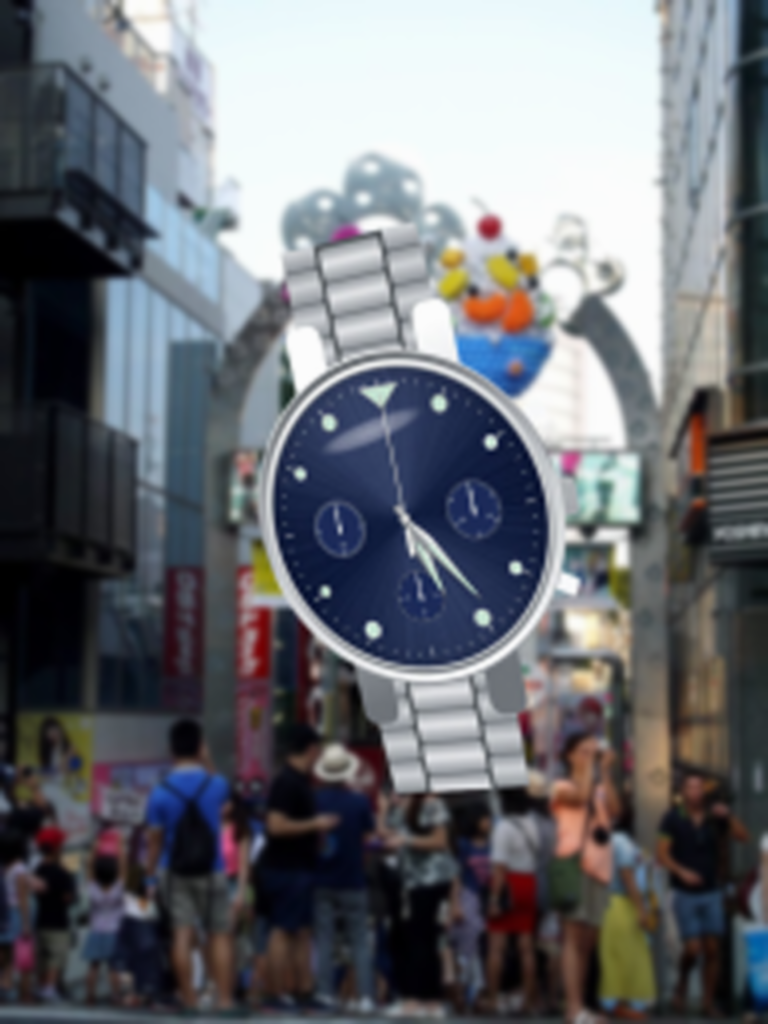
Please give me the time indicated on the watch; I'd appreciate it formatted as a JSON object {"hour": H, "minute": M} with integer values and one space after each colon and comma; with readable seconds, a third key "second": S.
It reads {"hour": 5, "minute": 24}
